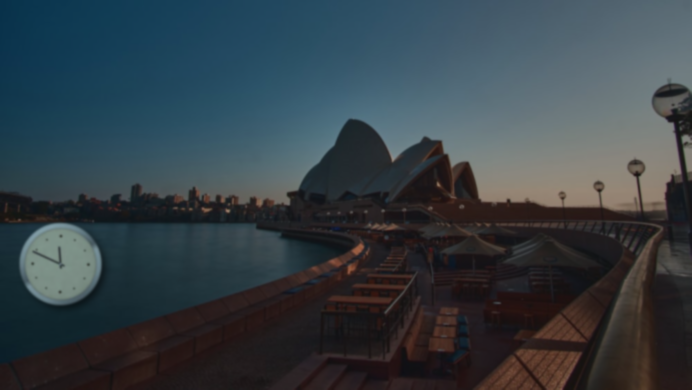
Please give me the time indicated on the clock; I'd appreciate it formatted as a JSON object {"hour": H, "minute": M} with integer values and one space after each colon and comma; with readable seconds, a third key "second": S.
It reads {"hour": 11, "minute": 49}
